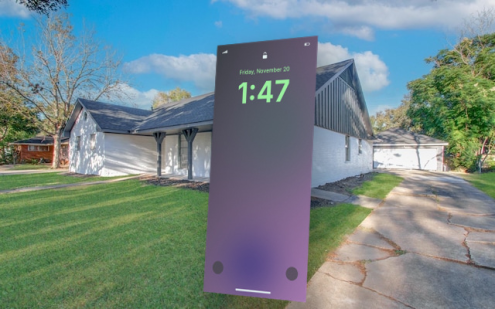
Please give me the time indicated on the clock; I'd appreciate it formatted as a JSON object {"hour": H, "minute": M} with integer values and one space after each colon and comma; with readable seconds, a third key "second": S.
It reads {"hour": 1, "minute": 47}
